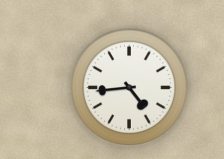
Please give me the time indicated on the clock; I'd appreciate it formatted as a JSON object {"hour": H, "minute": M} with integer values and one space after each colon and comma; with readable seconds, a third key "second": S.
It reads {"hour": 4, "minute": 44}
